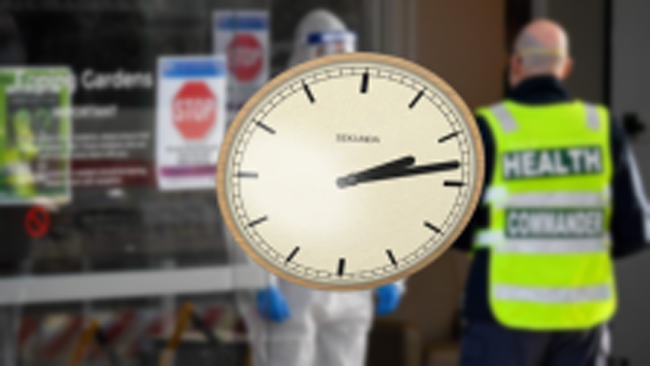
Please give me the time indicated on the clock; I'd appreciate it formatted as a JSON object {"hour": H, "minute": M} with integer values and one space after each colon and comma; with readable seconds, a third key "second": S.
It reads {"hour": 2, "minute": 13}
